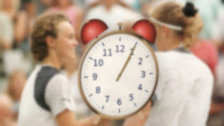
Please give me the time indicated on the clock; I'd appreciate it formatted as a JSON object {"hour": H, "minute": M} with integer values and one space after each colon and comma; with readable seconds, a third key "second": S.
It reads {"hour": 1, "minute": 5}
